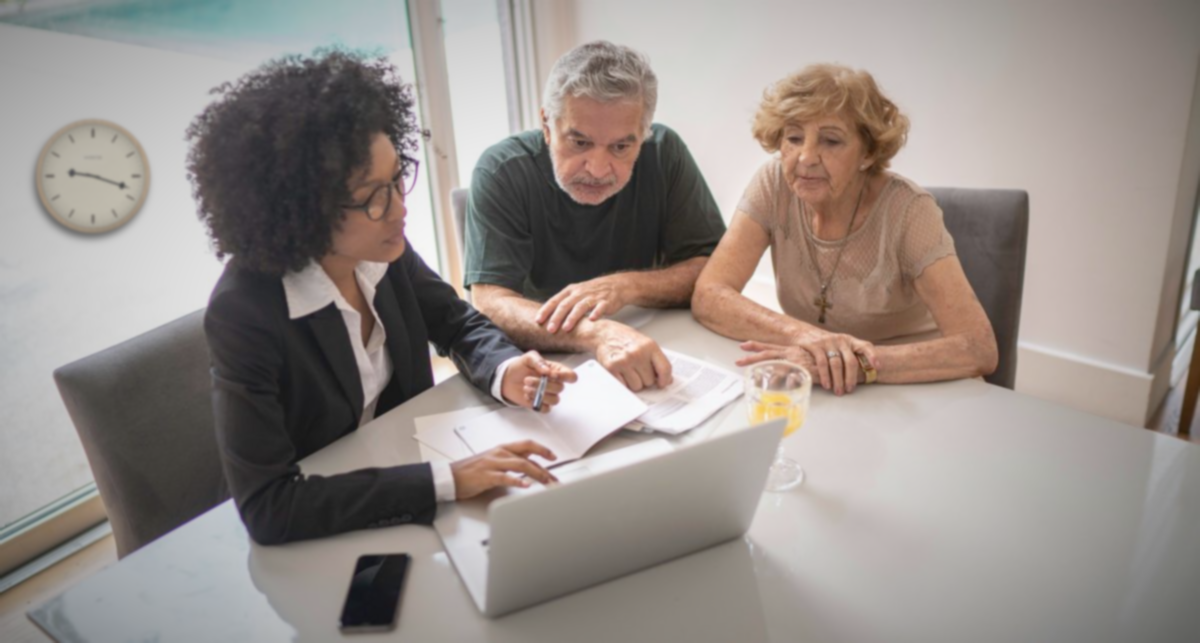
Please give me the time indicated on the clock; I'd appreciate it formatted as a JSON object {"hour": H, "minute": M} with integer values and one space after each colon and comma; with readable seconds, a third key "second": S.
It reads {"hour": 9, "minute": 18}
